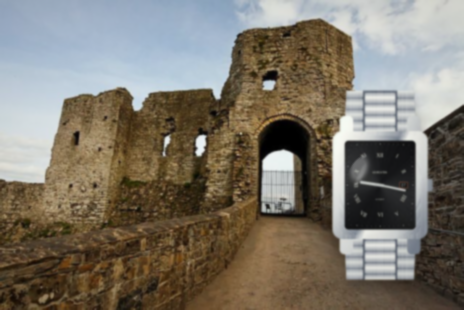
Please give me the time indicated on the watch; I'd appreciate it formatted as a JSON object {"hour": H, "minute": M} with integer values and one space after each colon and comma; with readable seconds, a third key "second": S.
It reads {"hour": 9, "minute": 17}
